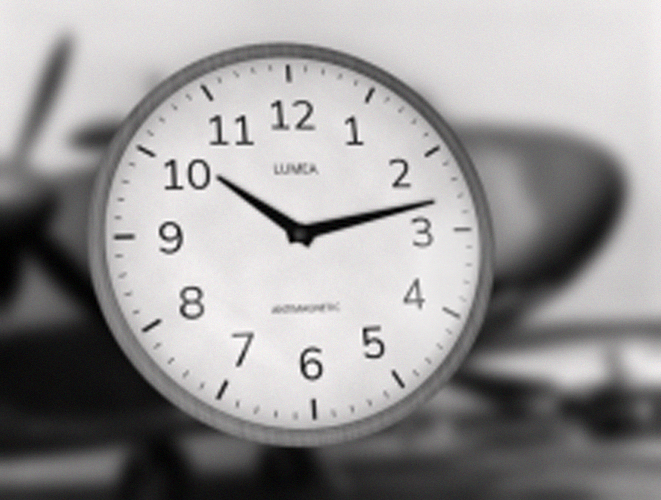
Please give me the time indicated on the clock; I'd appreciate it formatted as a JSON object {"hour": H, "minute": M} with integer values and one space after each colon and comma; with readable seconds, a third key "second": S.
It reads {"hour": 10, "minute": 13}
